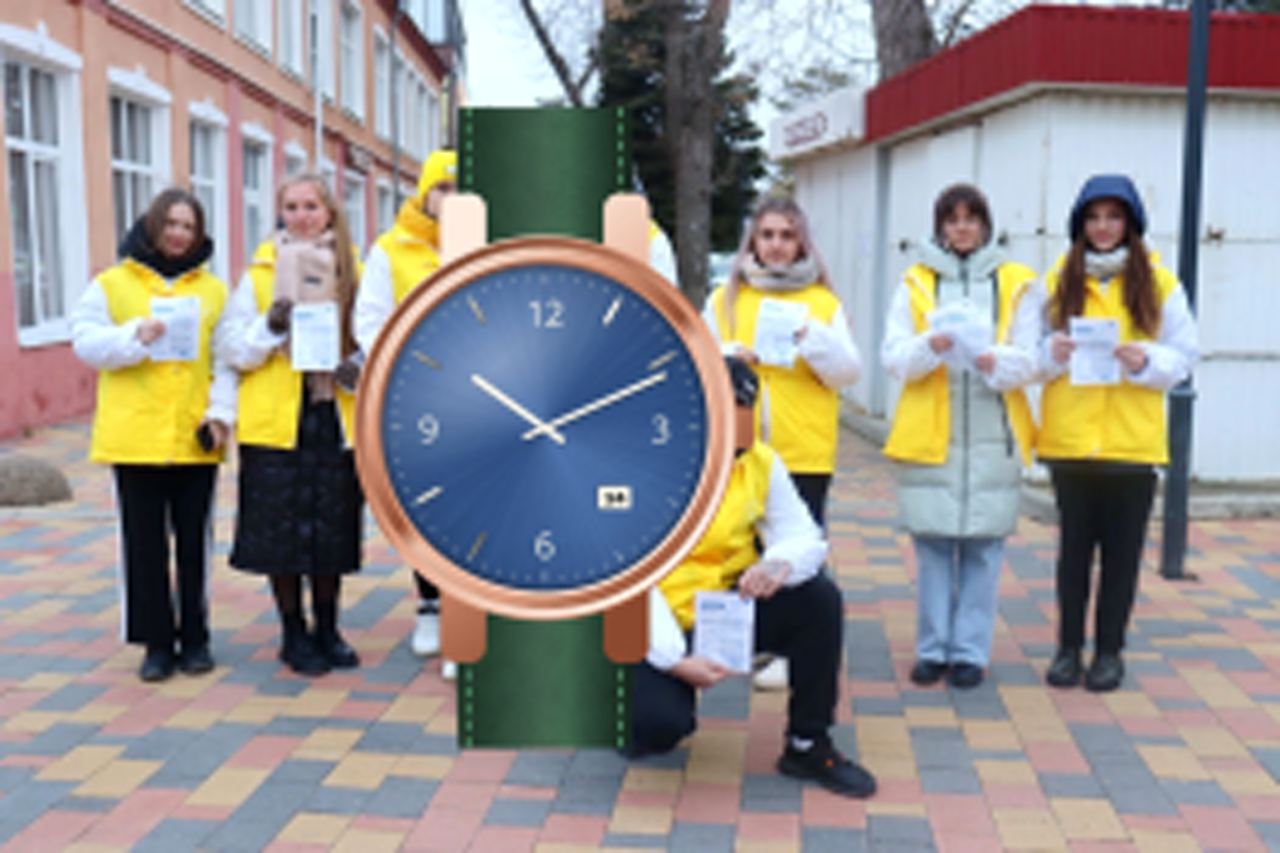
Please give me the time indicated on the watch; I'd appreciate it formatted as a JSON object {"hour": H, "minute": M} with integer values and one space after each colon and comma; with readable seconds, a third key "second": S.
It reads {"hour": 10, "minute": 11}
